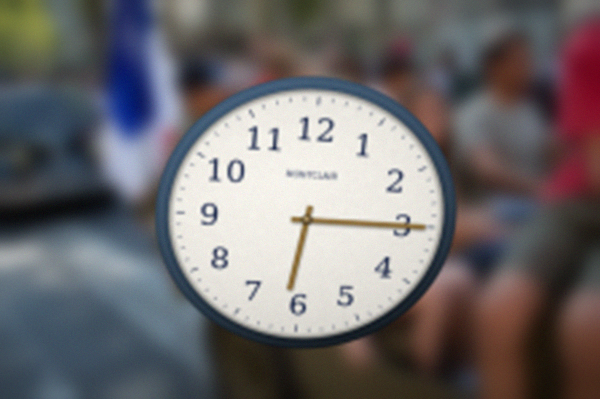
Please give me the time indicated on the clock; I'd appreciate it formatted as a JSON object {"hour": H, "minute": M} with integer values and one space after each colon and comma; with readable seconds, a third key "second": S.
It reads {"hour": 6, "minute": 15}
